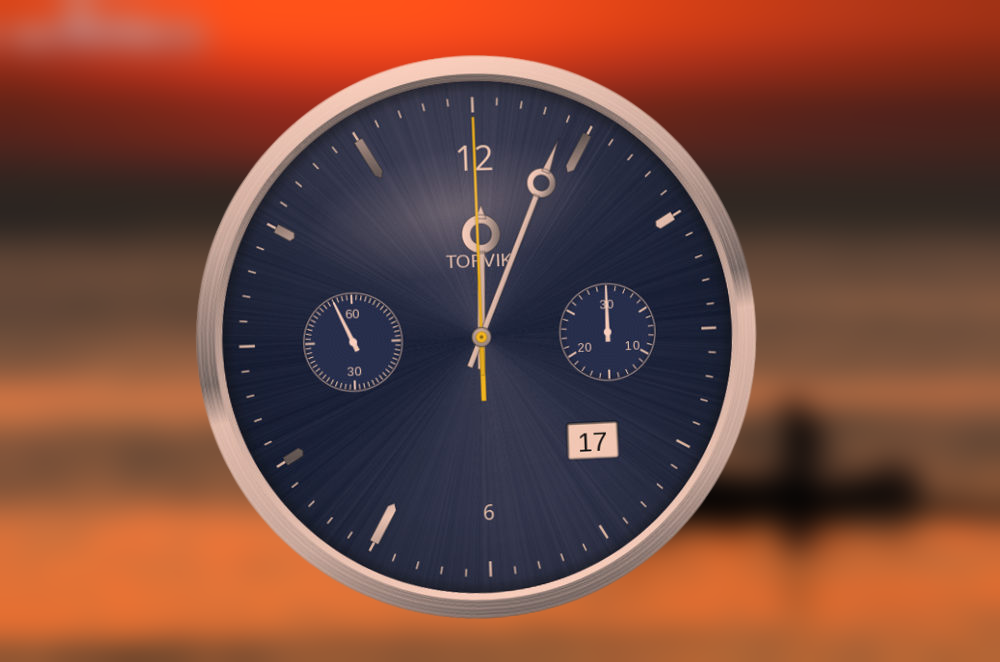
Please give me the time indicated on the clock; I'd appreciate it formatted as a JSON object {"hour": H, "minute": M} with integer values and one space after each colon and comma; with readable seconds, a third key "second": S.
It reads {"hour": 12, "minute": 3, "second": 56}
